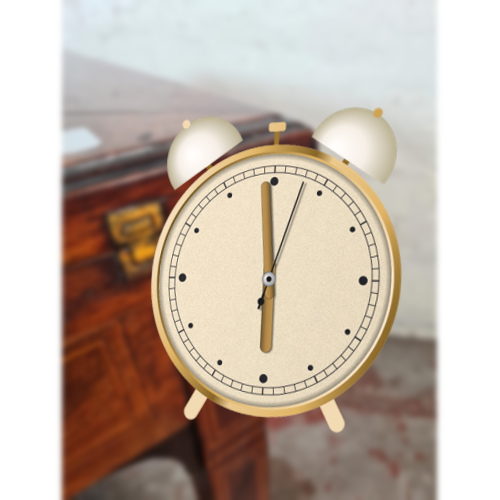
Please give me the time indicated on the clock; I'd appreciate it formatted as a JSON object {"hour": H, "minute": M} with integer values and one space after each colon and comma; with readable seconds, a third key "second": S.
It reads {"hour": 5, "minute": 59, "second": 3}
